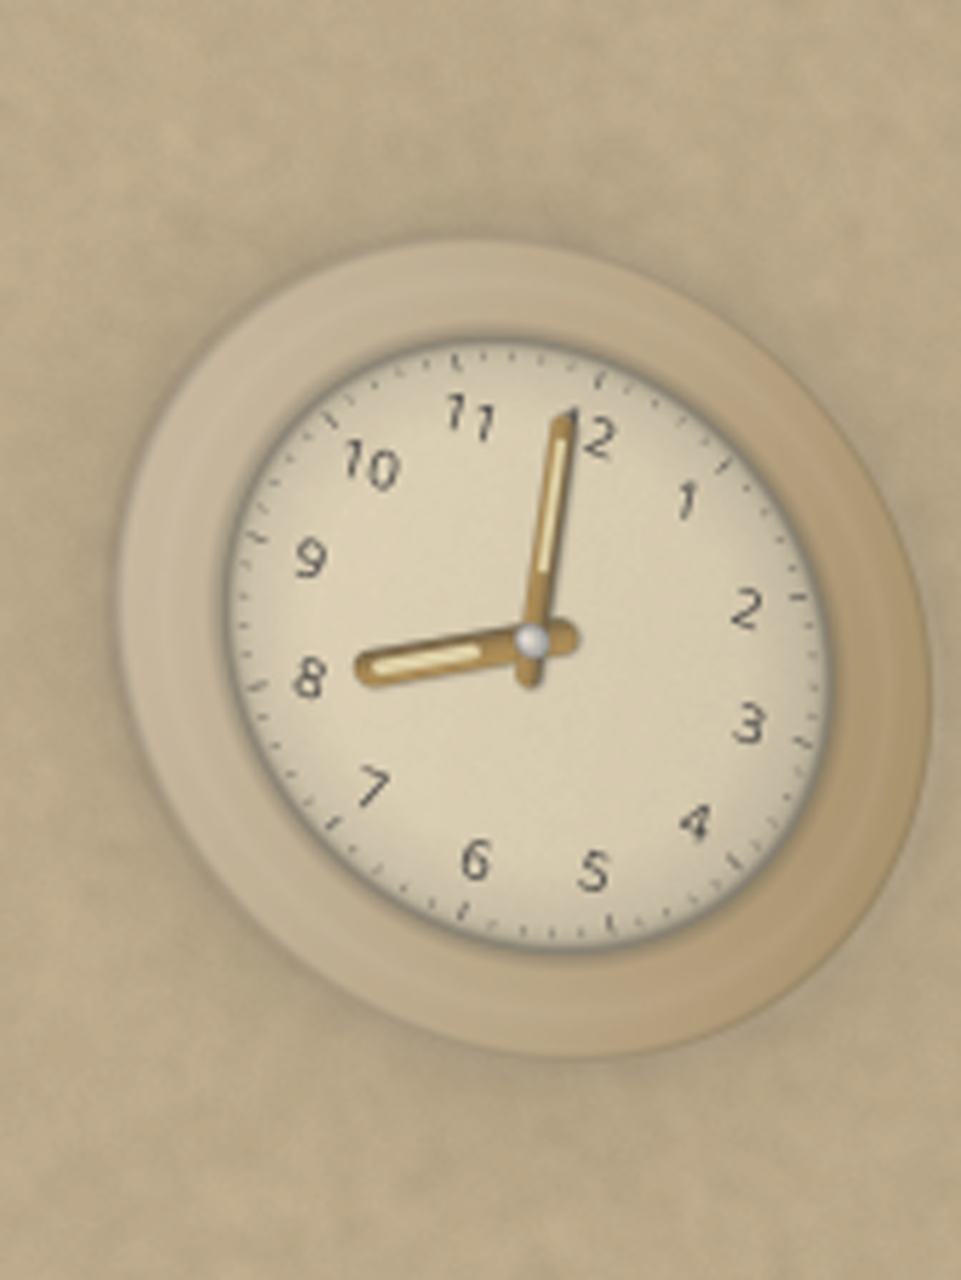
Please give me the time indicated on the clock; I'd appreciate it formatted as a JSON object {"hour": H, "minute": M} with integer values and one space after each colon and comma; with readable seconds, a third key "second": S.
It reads {"hour": 7, "minute": 59}
